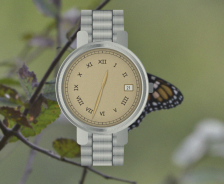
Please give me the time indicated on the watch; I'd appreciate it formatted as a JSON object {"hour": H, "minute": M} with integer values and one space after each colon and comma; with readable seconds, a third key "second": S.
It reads {"hour": 12, "minute": 33}
